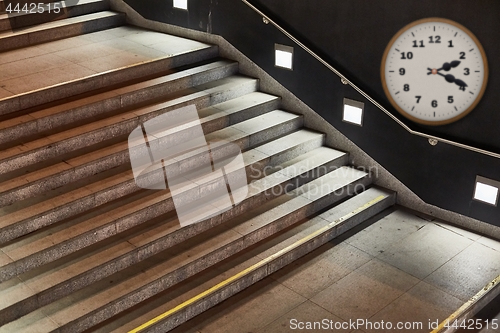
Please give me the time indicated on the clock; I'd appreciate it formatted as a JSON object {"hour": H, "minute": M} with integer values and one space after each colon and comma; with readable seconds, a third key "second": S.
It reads {"hour": 2, "minute": 19}
